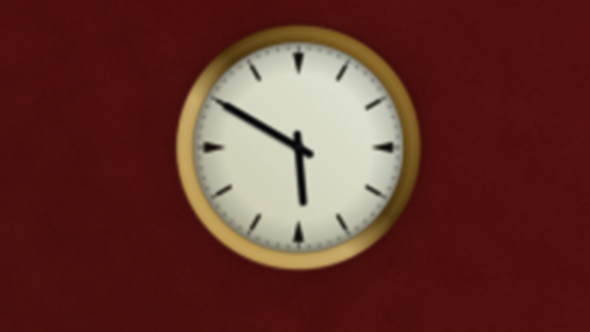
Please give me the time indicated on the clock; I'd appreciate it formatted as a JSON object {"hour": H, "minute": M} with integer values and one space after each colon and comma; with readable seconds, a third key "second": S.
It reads {"hour": 5, "minute": 50}
